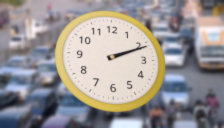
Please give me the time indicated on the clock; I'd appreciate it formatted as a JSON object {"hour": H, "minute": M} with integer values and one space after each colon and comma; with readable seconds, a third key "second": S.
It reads {"hour": 2, "minute": 11}
